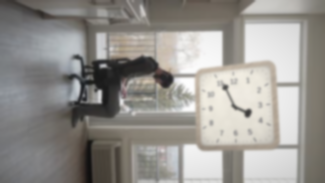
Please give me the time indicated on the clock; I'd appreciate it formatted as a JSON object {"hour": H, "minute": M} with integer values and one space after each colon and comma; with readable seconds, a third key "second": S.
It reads {"hour": 3, "minute": 56}
